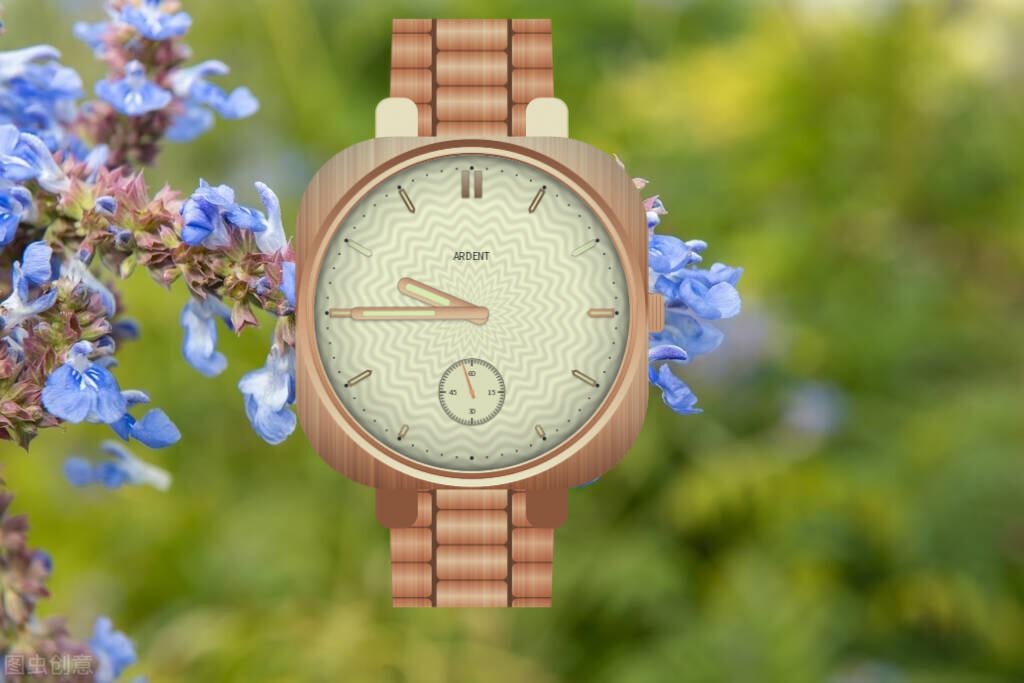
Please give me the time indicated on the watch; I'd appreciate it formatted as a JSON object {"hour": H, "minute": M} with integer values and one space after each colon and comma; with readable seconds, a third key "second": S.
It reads {"hour": 9, "minute": 44, "second": 57}
